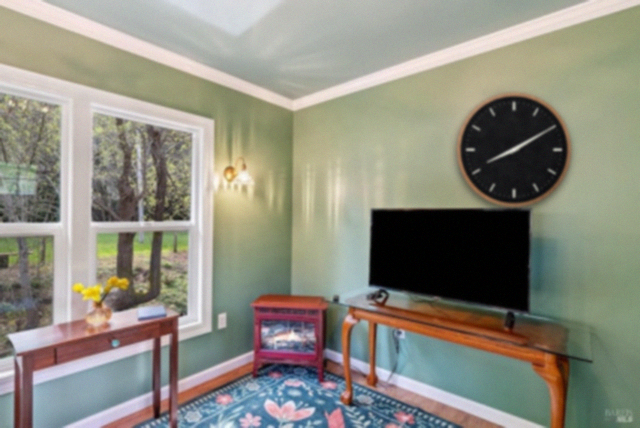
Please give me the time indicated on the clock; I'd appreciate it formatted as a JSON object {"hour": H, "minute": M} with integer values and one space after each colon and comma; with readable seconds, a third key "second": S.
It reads {"hour": 8, "minute": 10}
